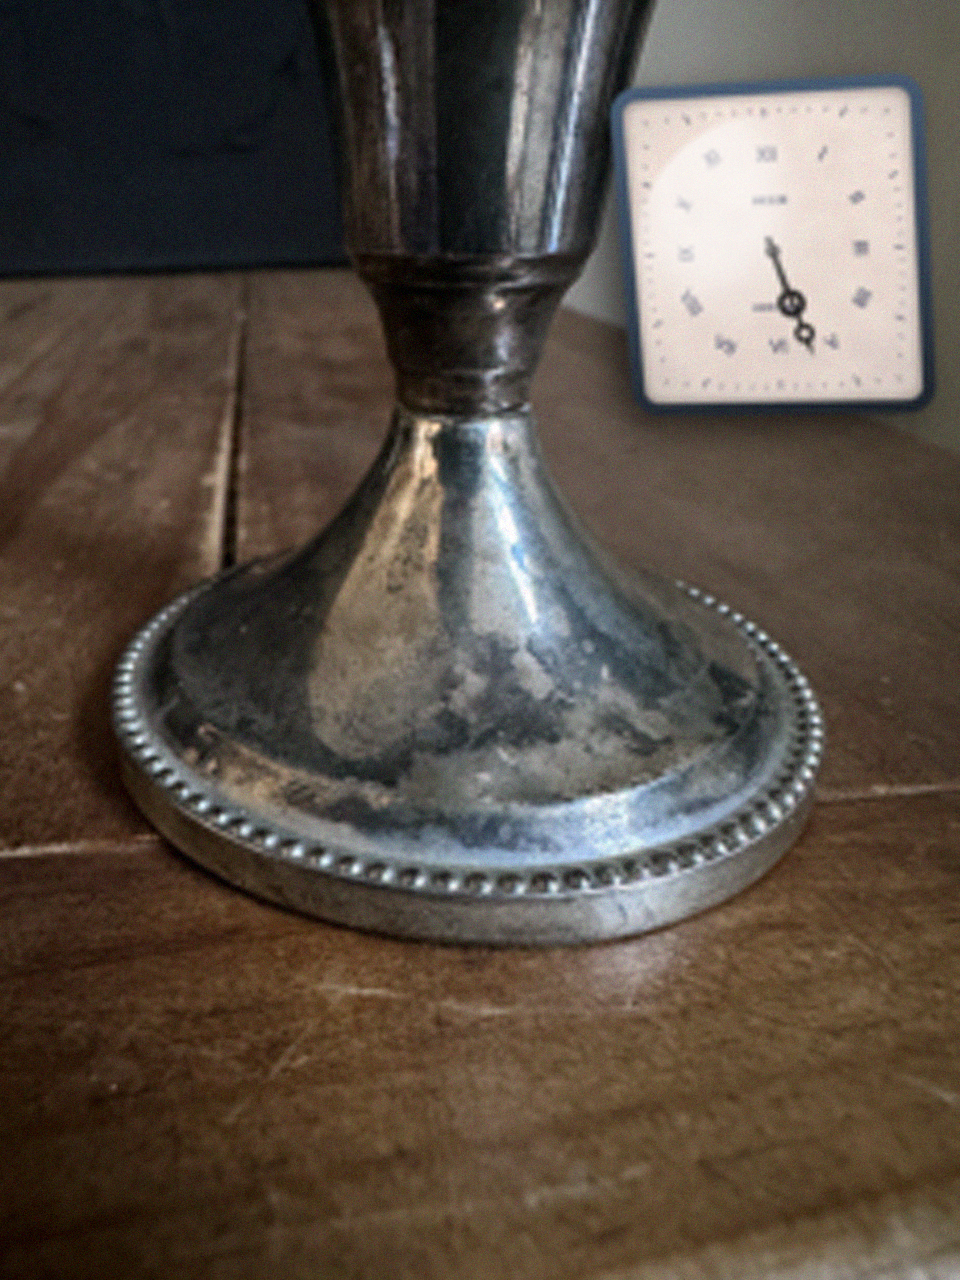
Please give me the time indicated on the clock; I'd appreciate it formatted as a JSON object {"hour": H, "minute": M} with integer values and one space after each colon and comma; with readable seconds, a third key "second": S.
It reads {"hour": 5, "minute": 27}
